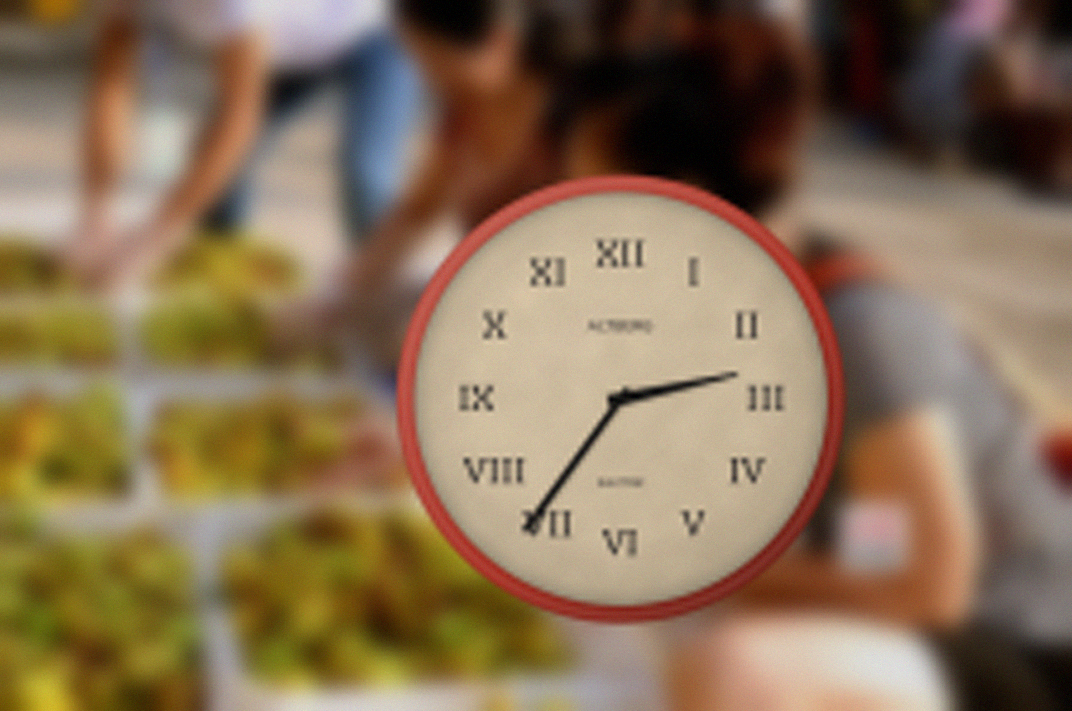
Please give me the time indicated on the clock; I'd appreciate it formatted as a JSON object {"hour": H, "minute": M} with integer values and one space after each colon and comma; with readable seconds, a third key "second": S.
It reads {"hour": 2, "minute": 36}
